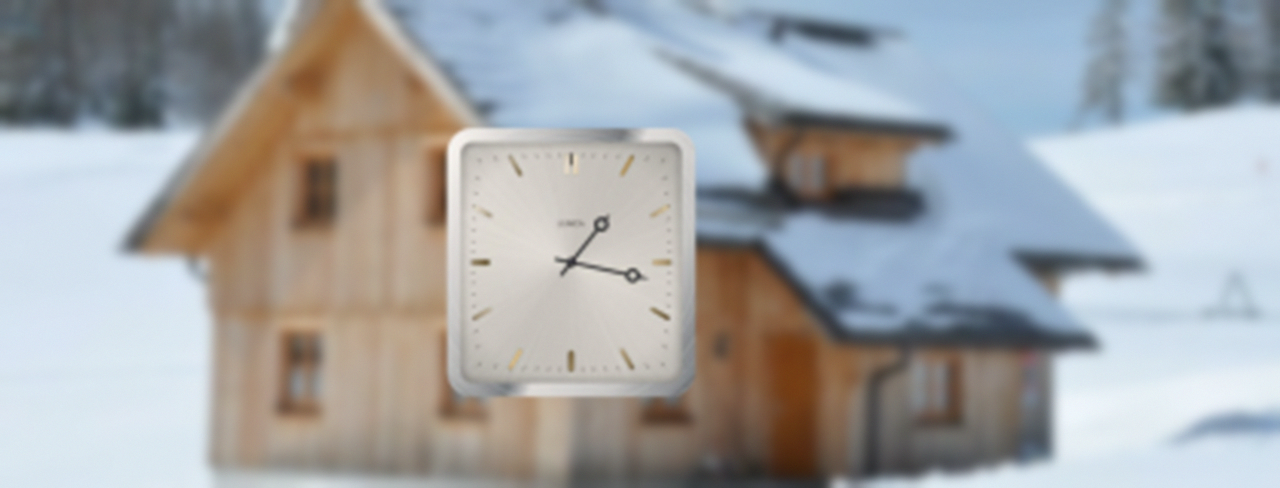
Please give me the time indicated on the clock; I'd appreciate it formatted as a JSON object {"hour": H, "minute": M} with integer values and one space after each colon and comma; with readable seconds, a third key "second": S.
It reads {"hour": 1, "minute": 17}
